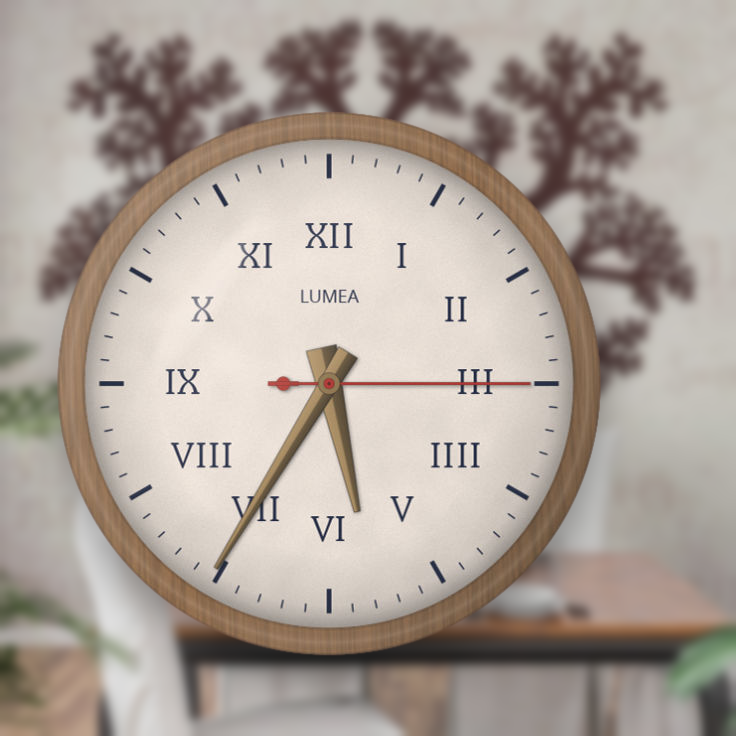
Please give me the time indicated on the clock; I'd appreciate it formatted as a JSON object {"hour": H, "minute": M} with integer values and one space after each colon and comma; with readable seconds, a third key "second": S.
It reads {"hour": 5, "minute": 35, "second": 15}
